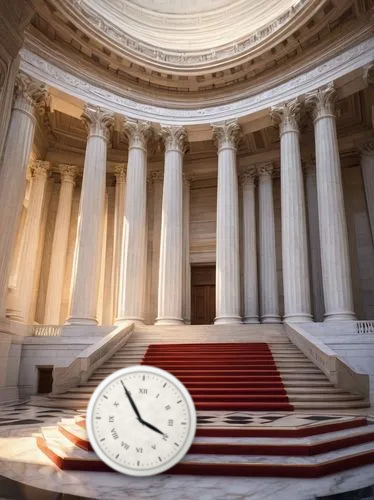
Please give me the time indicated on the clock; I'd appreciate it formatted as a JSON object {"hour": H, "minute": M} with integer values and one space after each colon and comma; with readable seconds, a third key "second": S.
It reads {"hour": 3, "minute": 55}
